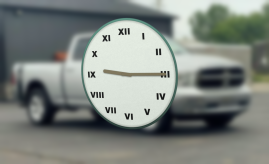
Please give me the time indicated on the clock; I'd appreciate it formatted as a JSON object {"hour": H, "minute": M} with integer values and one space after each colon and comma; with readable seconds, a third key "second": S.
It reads {"hour": 9, "minute": 15}
